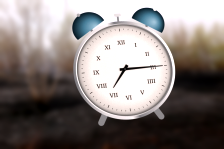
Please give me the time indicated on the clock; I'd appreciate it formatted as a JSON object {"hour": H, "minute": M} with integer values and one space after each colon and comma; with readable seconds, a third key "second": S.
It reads {"hour": 7, "minute": 15}
